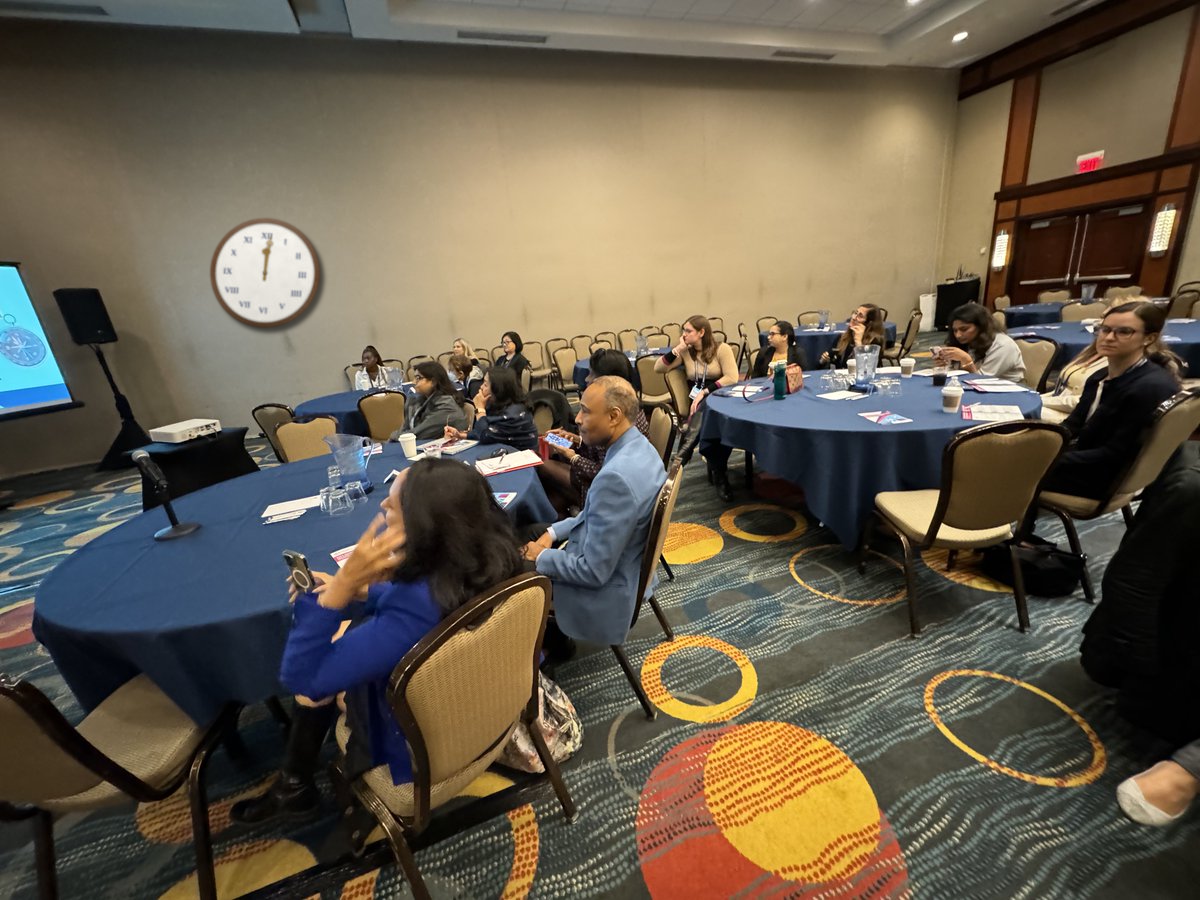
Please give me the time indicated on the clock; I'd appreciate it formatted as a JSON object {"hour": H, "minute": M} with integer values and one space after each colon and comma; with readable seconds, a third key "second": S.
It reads {"hour": 12, "minute": 1}
